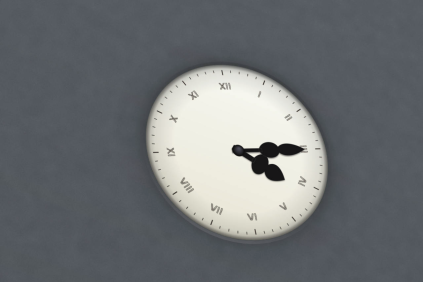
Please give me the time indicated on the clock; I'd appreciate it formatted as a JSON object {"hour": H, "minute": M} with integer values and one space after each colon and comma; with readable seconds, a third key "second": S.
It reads {"hour": 4, "minute": 15}
